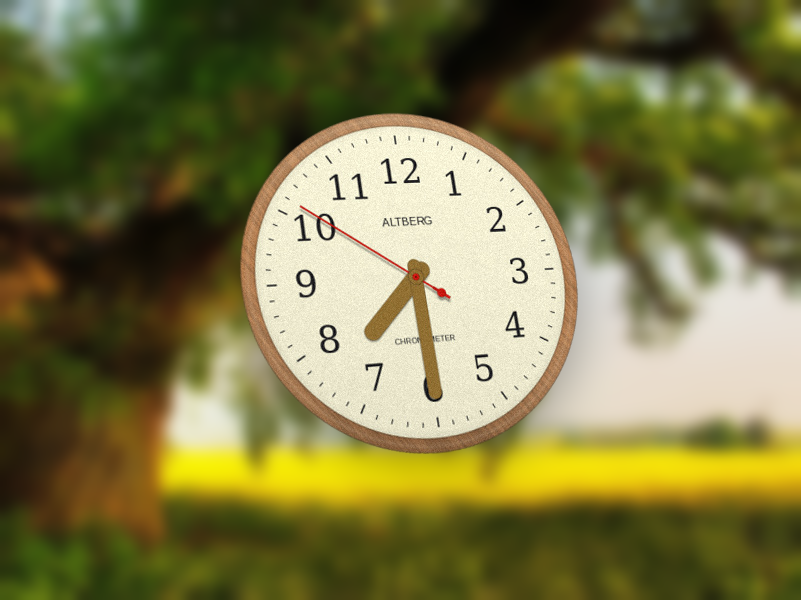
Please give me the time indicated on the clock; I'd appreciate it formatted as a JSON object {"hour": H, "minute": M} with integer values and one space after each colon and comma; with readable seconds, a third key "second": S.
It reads {"hour": 7, "minute": 29, "second": 51}
